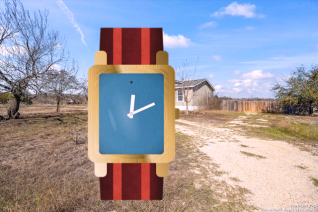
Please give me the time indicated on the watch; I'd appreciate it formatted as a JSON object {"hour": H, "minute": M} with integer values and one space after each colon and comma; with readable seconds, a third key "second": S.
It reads {"hour": 12, "minute": 11}
